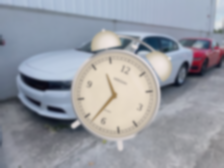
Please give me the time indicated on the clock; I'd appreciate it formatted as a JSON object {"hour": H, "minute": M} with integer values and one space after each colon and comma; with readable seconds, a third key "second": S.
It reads {"hour": 10, "minute": 33}
